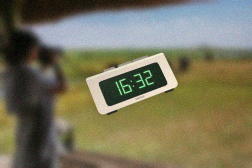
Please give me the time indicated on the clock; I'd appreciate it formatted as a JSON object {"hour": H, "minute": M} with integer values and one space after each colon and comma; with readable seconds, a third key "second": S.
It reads {"hour": 16, "minute": 32}
